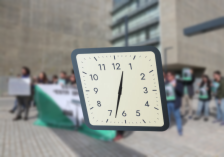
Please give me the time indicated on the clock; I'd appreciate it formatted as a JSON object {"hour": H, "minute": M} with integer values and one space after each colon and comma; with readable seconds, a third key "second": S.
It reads {"hour": 12, "minute": 33}
